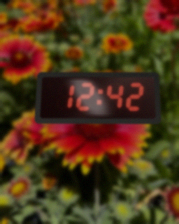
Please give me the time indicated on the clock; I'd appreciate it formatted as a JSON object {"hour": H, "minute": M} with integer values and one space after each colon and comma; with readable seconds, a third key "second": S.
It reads {"hour": 12, "minute": 42}
